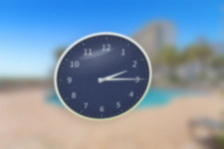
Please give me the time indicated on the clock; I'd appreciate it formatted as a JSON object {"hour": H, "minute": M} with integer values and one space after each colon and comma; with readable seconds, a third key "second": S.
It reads {"hour": 2, "minute": 15}
